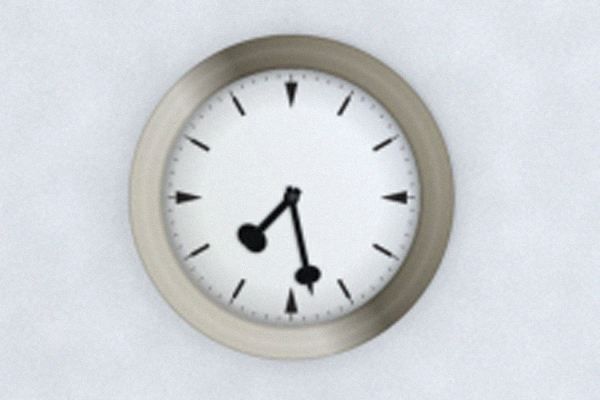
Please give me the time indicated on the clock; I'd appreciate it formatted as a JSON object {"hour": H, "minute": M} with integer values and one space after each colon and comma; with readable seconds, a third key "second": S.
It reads {"hour": 7, "minute": 28}
